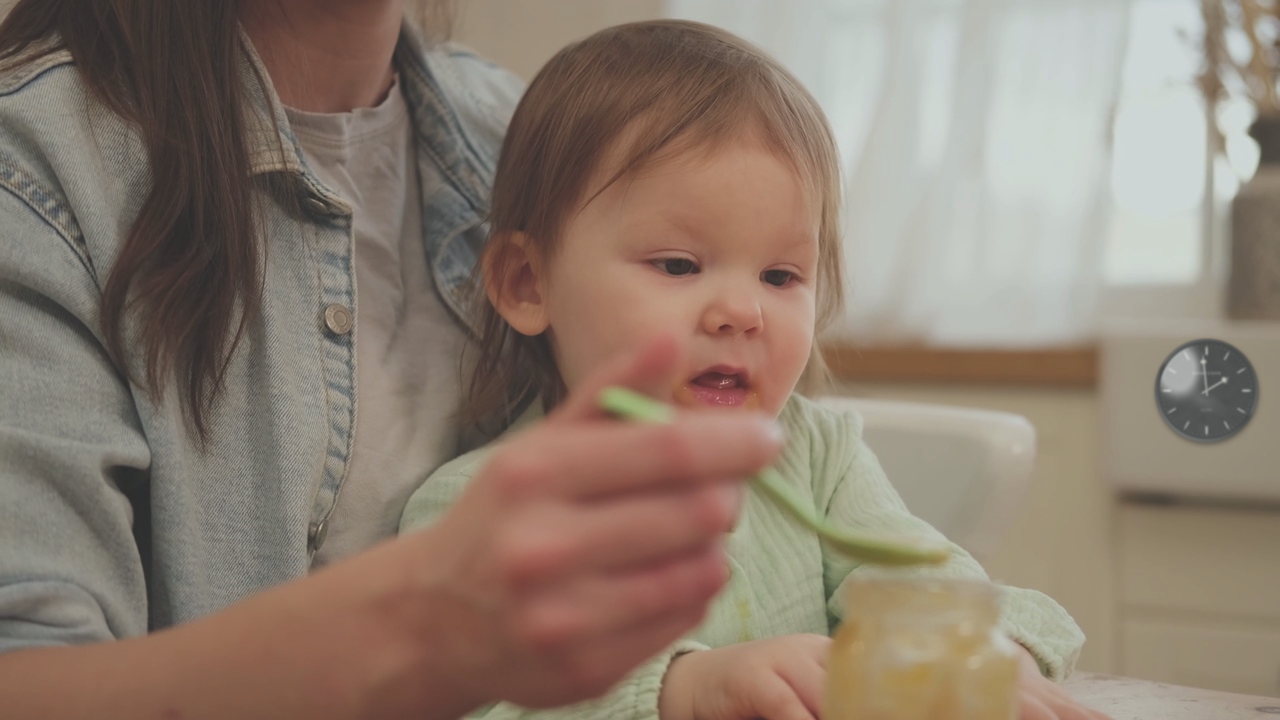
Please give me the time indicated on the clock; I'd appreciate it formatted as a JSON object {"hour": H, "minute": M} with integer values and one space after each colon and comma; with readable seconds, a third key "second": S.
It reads {"hour": 1, "minute": 59}
